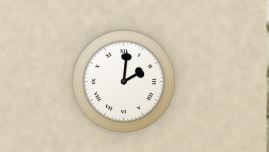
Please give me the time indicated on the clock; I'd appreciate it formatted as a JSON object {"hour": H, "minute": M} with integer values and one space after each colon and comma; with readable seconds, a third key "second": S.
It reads {"hour": 2, "minute": 1}
